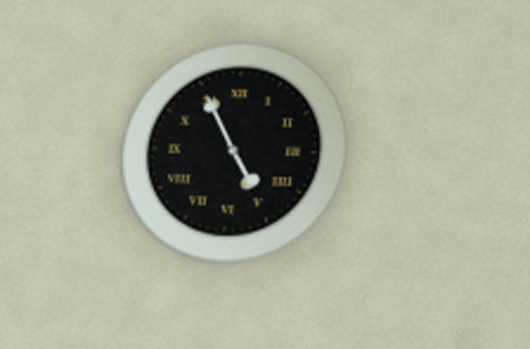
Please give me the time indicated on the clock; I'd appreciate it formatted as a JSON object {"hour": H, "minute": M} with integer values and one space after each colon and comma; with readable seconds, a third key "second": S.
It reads {"hour": 4, "minute": 55}
